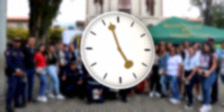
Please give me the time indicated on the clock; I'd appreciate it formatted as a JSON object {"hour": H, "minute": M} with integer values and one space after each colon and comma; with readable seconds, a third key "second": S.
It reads {"hour": 4, "minute": 57}
